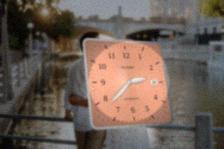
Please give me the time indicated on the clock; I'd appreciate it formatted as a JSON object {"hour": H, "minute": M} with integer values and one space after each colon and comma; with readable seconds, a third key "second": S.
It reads {"hour": 2, "minute": 38}
